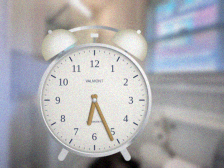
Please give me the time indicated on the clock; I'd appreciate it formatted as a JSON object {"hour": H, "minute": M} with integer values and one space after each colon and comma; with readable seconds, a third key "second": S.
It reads {"hour": 6, "minute": 26}
